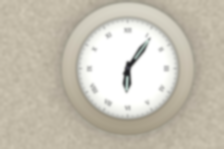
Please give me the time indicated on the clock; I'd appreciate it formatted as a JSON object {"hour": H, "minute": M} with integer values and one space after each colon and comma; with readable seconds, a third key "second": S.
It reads {"hour": 6, "minute": 6}
